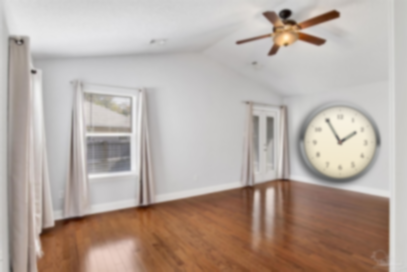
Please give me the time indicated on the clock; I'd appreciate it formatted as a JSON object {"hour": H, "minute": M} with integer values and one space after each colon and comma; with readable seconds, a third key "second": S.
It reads {"hour": 1, "minute": 55}
